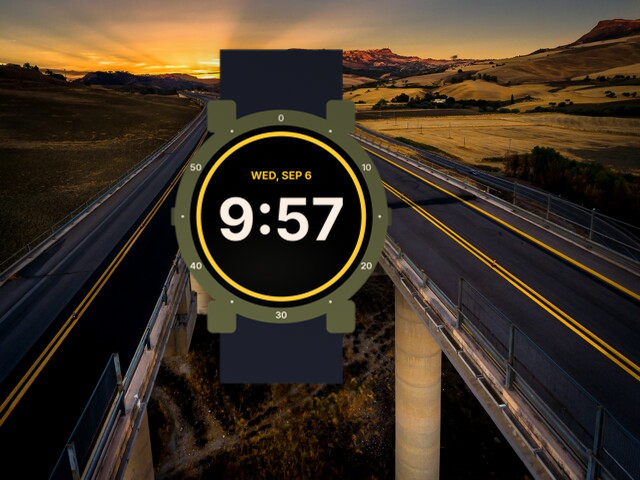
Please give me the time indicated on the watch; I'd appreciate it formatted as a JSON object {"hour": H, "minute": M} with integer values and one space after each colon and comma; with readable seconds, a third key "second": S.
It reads {"hour": 9, "minute": 57}
